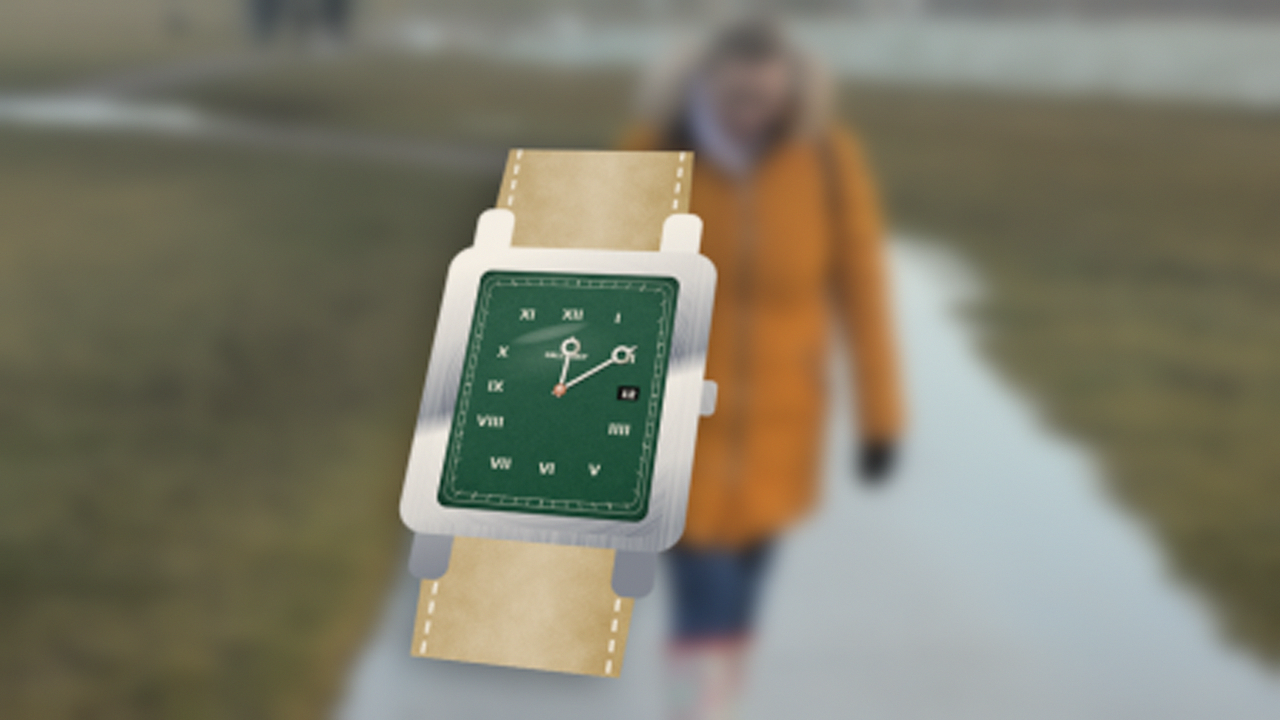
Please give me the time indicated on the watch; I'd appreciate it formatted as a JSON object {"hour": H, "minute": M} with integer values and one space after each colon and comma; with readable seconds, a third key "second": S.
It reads {"hour": 12, "minute": 9}
